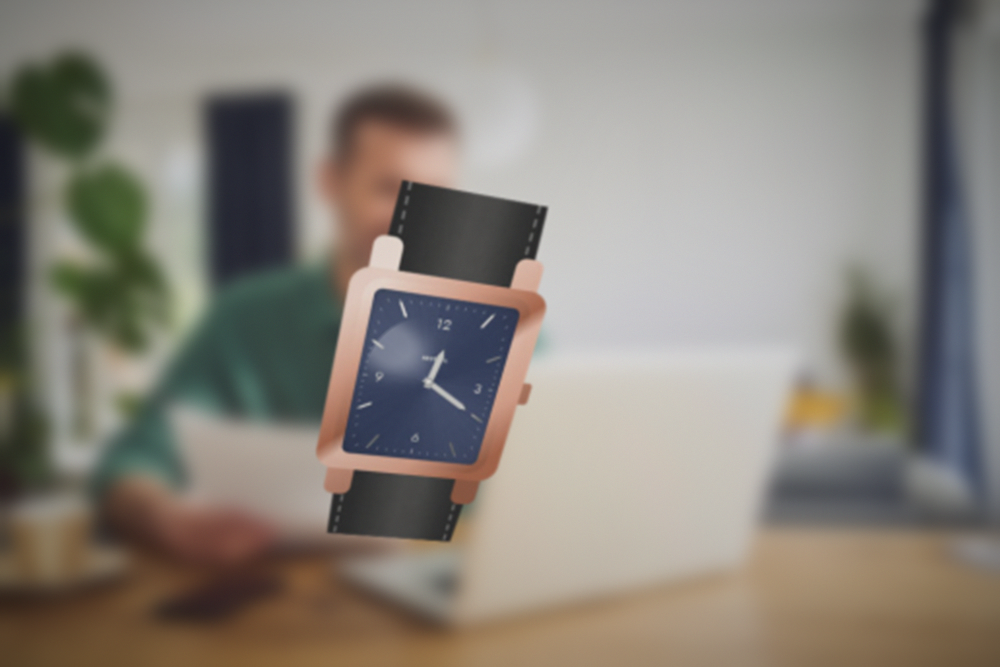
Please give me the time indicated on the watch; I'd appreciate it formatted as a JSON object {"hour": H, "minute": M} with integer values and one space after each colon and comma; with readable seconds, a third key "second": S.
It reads {"hour": 12, "minute": 20}
